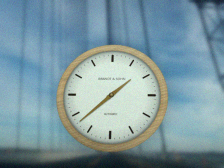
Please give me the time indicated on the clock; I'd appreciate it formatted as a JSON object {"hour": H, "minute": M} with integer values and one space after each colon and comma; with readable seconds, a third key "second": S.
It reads {"hour": 1, "minute": 38}
